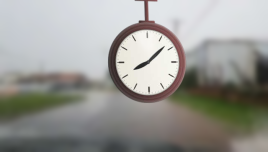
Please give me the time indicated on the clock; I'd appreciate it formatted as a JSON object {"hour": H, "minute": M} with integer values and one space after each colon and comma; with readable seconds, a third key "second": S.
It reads {"hour": 8, "minute": 8}
